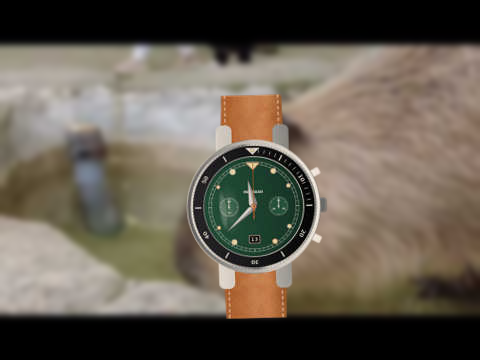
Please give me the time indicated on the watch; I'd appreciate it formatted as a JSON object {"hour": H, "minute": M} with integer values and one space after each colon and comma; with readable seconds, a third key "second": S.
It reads {"hour": 11, "minute": 38}
